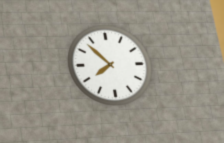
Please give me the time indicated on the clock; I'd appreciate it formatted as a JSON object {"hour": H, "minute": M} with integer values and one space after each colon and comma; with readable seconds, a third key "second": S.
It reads {"hour": 7, "minute": 53}
